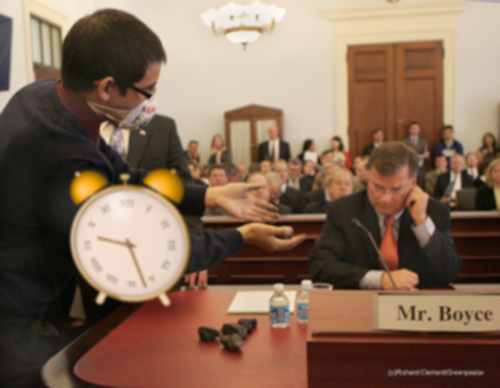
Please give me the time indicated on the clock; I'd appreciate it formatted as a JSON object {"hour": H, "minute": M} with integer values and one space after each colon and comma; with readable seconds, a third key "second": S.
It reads {"hour": 9, "minute": 27}
